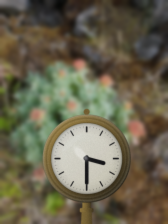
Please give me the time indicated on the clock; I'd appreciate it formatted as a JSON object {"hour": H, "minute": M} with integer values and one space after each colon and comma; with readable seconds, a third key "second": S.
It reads {"hour": 3, "minute": 30}
